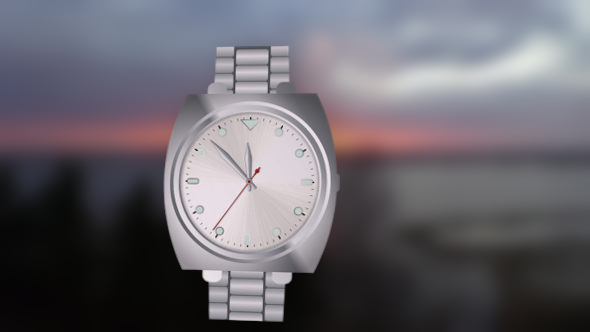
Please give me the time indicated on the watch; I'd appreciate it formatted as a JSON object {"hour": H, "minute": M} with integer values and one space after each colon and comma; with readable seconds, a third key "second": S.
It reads {"hour": 11, "minute": 52, "second": 36}
